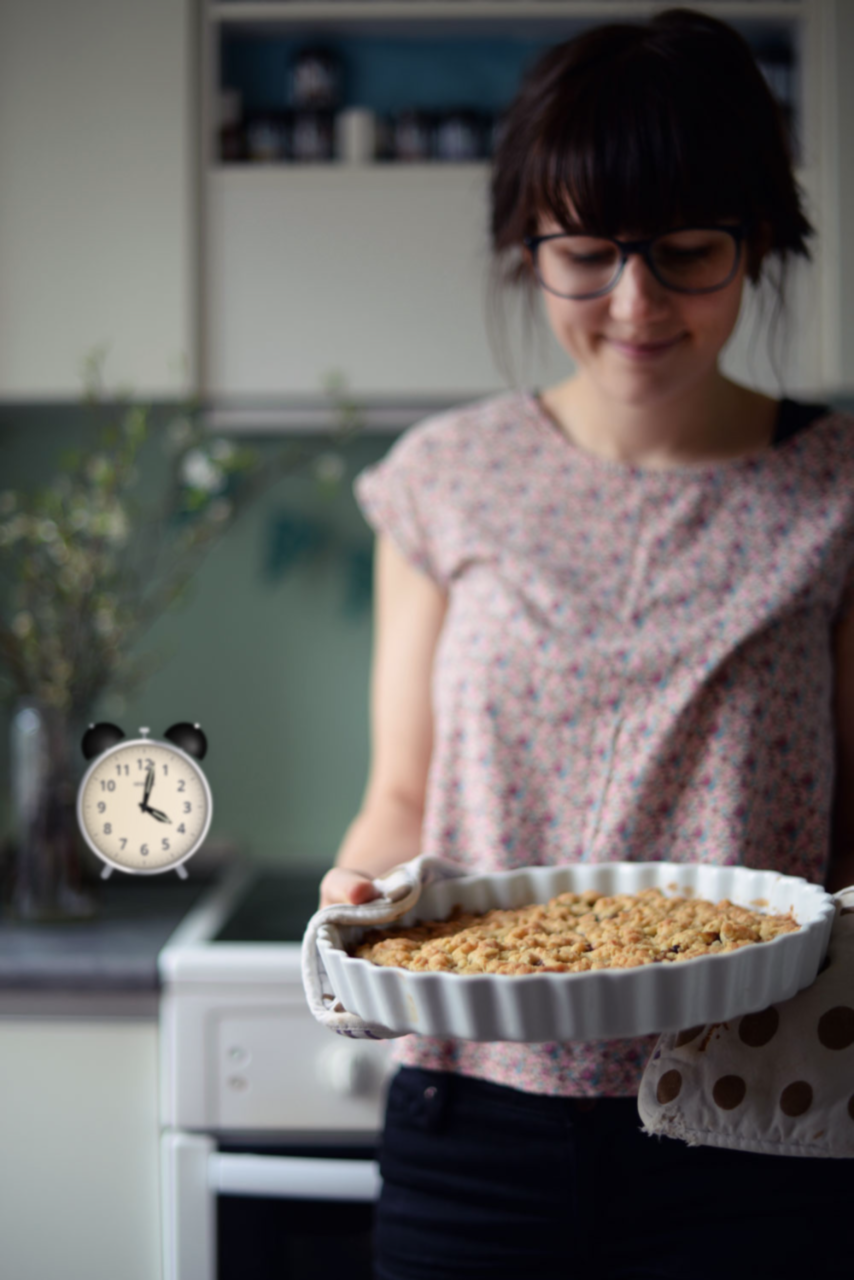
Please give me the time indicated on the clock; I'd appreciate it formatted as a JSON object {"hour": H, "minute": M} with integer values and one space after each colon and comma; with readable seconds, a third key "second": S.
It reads {"hour": 4, "minute": 2}
